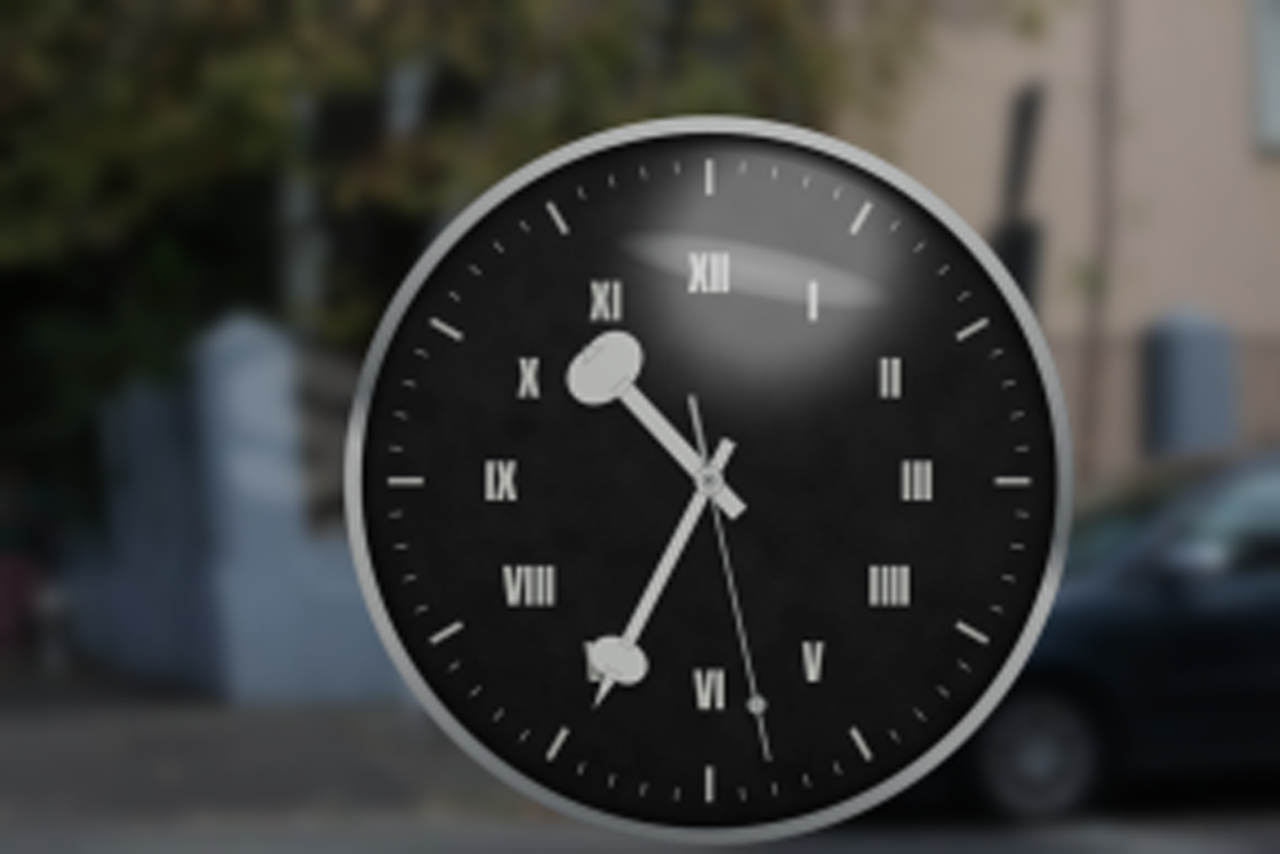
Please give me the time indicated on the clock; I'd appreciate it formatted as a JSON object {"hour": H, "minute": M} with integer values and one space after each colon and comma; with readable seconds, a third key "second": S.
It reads {"hour": 10, "minute": 34, "second": 28}
